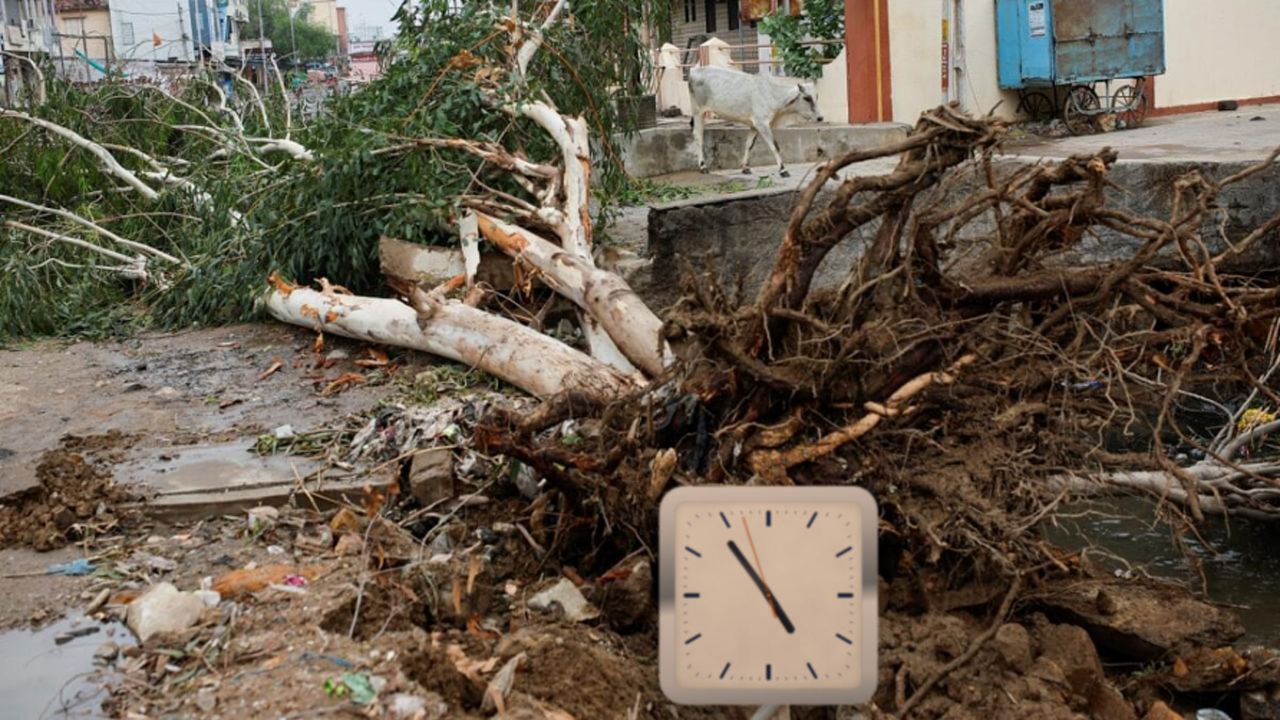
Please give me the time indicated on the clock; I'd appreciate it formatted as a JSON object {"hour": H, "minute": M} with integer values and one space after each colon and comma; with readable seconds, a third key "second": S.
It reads {"hour": 4, "minute": 53, "second": 57}
